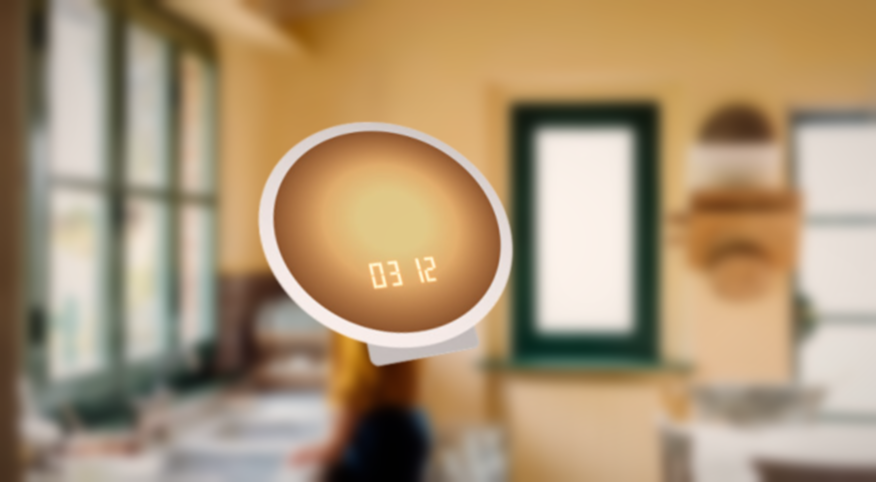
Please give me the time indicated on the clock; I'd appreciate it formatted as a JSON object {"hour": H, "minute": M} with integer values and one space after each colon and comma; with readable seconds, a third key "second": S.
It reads {"hour": 3, "minute": 12}
